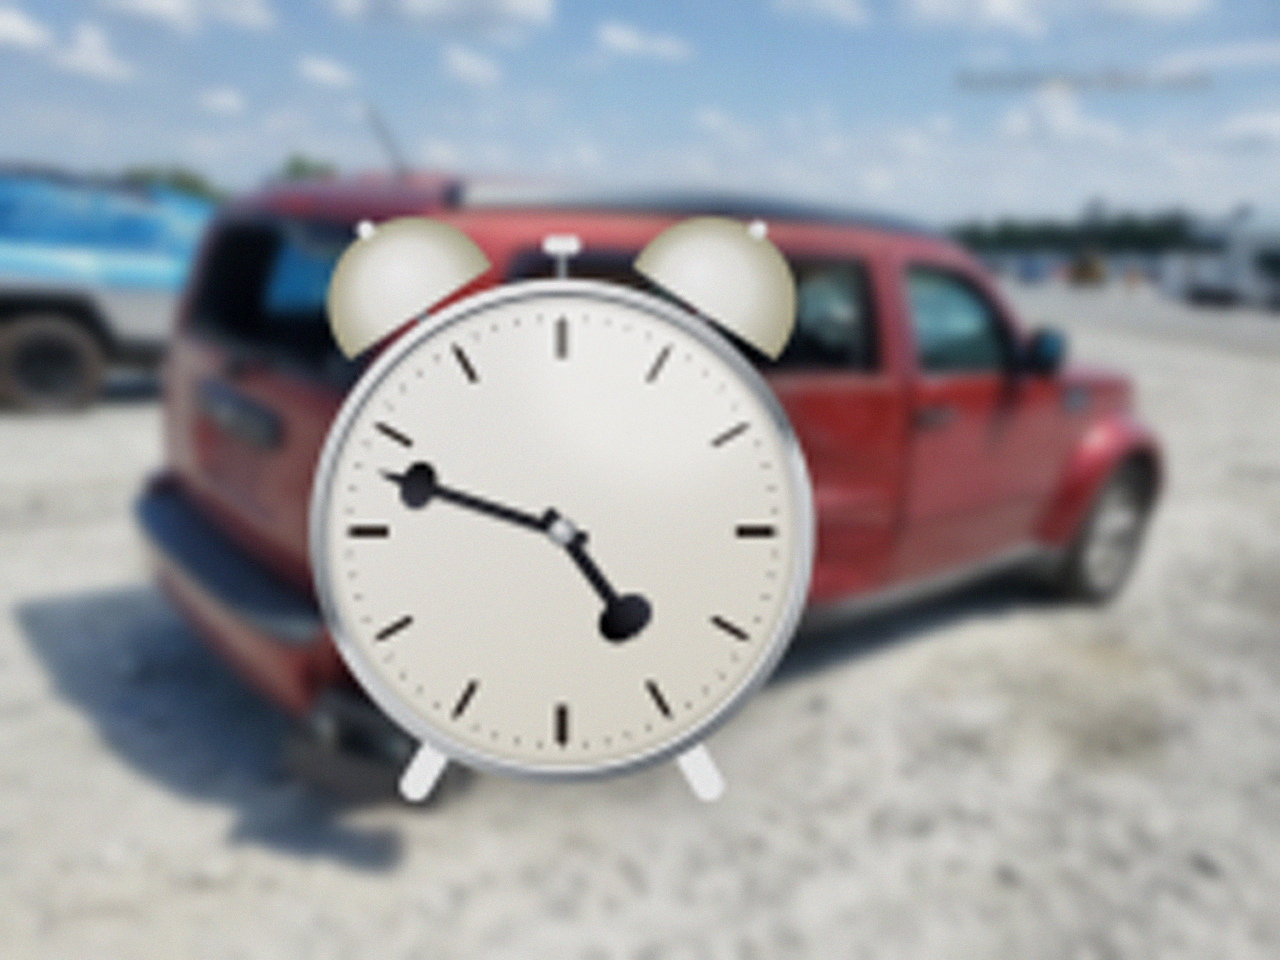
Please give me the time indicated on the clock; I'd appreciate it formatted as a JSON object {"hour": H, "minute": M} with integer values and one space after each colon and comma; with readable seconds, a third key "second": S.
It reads {"hour": 4, "minute": 48}
